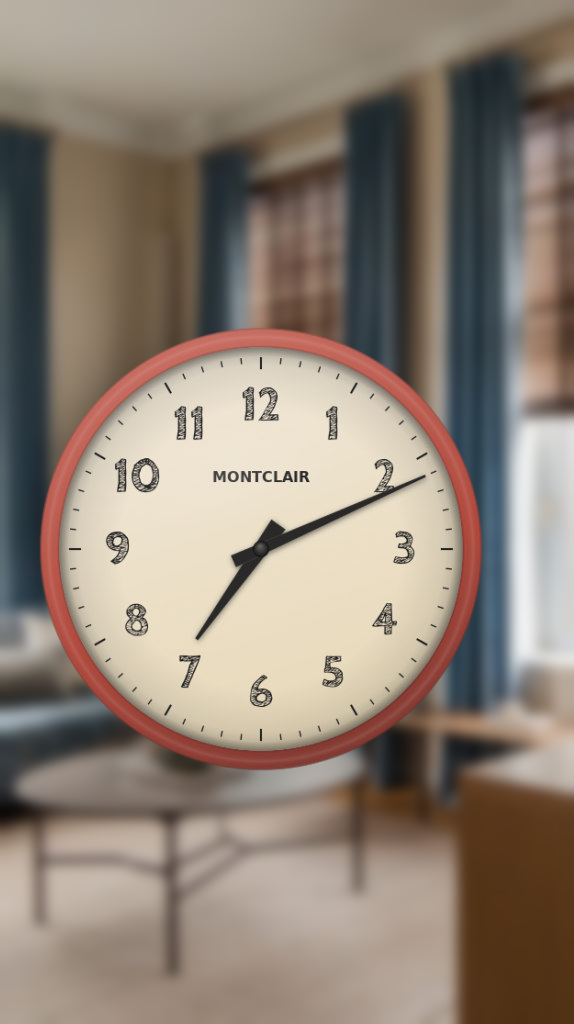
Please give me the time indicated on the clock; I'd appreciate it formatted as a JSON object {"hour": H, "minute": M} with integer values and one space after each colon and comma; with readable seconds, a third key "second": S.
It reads {"hour": 7, "minute": 11}
